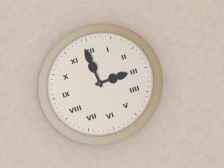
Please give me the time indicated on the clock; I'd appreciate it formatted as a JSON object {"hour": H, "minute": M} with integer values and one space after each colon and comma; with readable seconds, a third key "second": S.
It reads {"hour": 2, "minute": 59}
